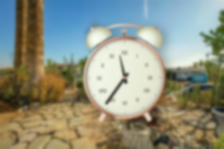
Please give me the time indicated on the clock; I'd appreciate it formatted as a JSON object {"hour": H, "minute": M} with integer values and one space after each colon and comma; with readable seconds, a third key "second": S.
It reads {"hour": 11, "minute": 36}
